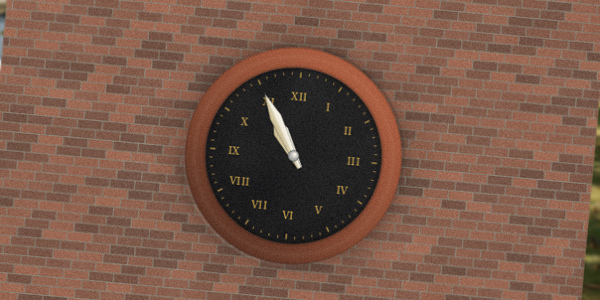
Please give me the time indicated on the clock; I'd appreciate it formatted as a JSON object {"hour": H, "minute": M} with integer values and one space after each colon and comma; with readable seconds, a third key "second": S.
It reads {"hour": 10, "minute": 55}
